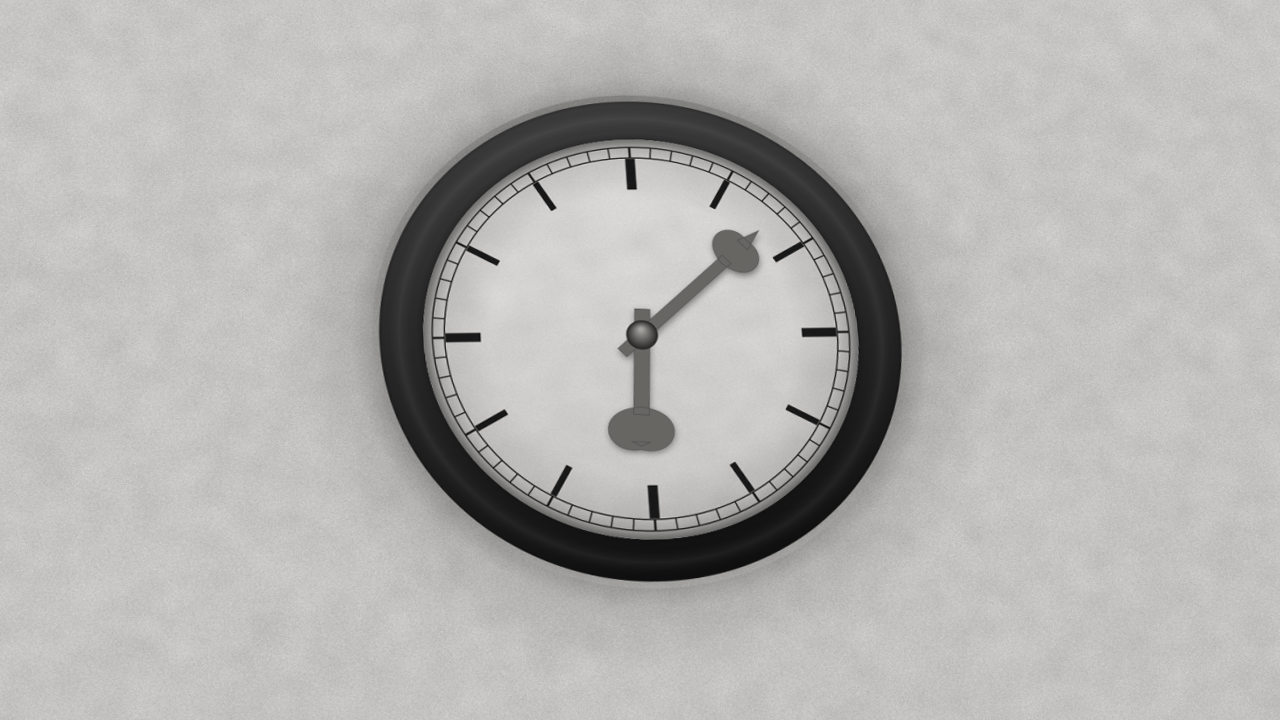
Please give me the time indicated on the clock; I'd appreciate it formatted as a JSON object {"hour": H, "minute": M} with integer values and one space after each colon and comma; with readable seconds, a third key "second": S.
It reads {"hour": 6, "minute": 8}
